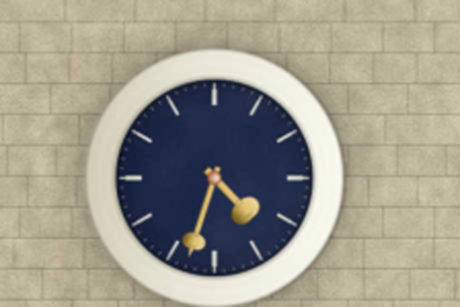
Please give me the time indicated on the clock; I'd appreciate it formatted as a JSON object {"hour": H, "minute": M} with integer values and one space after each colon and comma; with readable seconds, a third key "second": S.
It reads {"hour": 4, "minute": 33}
